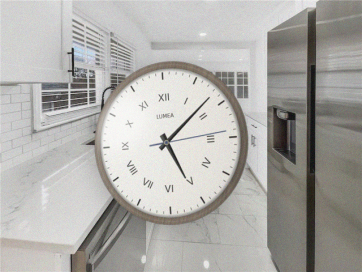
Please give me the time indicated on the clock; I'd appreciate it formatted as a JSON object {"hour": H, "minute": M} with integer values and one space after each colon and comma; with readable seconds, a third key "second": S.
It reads {"hour": 5, "minute": 8, "second": 14}
